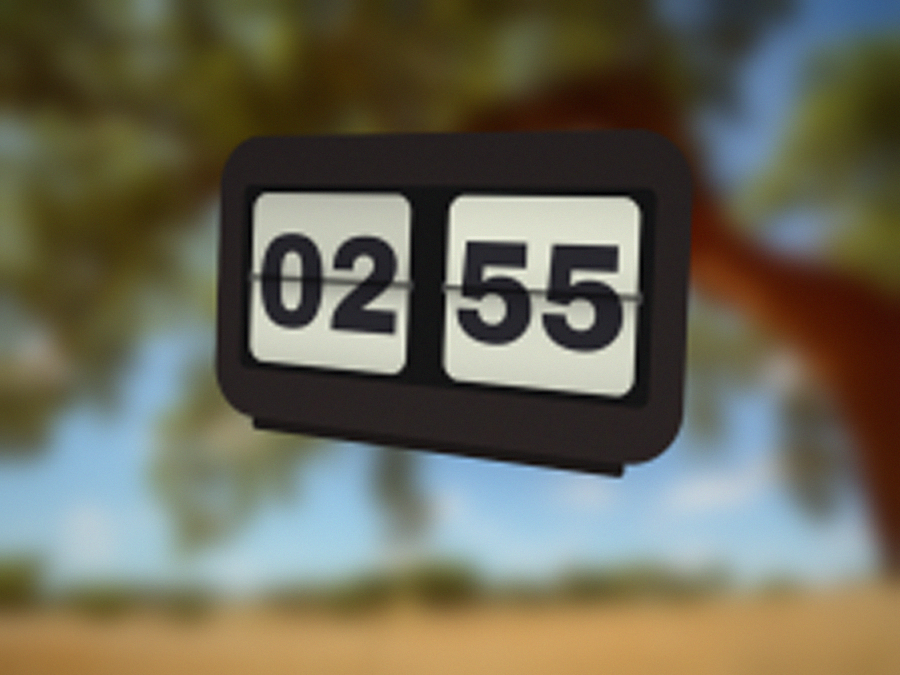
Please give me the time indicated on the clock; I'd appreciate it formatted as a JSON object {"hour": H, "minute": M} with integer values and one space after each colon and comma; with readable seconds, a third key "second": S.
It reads {"hour": 2, "minute": 55}
